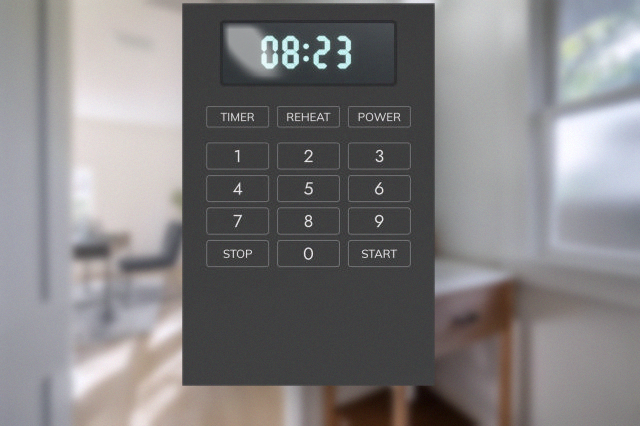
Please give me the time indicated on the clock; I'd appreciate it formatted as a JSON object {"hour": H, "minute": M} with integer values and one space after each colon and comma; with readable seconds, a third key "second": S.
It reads {"hour": 8, "minute": 23}
